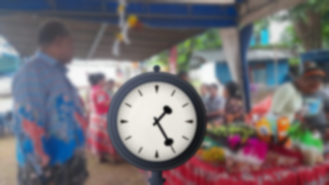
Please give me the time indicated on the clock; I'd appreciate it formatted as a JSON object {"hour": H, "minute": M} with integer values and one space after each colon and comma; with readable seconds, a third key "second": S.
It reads {"hour": 1, "minute": 25}
